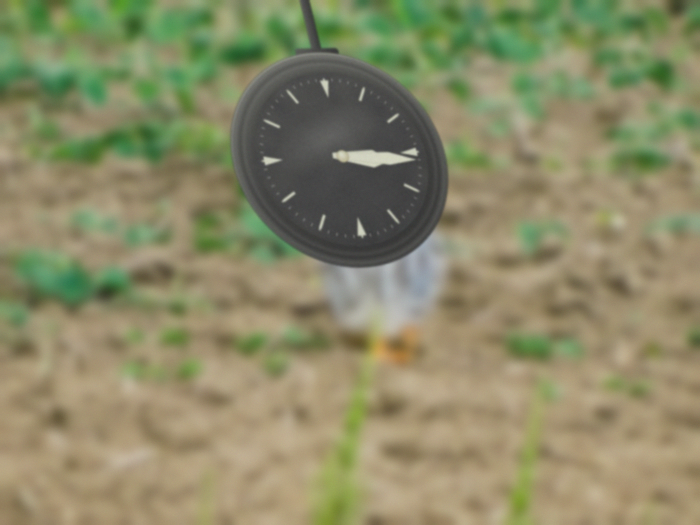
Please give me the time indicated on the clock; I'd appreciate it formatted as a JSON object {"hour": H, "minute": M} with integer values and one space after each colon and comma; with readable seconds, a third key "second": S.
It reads {"hour": 3, "minute": 16}
